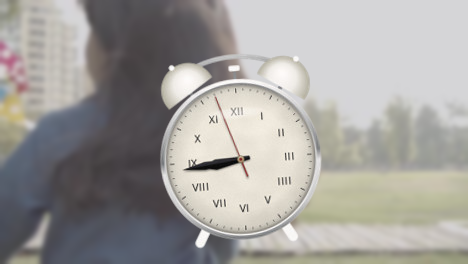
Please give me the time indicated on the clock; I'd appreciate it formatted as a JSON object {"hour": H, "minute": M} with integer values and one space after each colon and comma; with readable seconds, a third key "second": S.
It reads {"hour": 8, "minute": 43, "second": 57}
